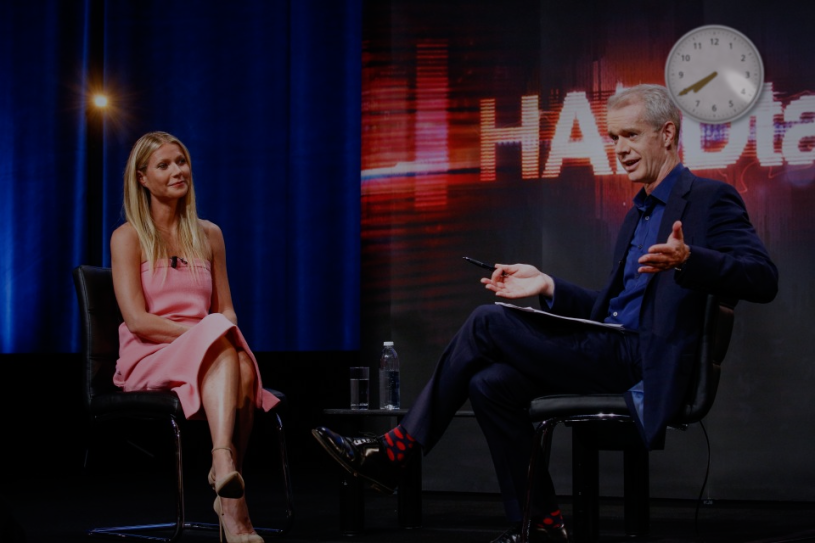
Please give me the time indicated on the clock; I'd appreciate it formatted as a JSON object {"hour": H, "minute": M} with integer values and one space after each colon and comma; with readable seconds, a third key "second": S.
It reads {"hour": 7, "minute": 40}
